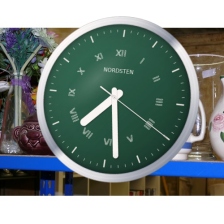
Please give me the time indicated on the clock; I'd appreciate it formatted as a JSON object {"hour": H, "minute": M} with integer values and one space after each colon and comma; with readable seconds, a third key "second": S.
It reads {"hour": 7, "minute": 28, "second": 20}
